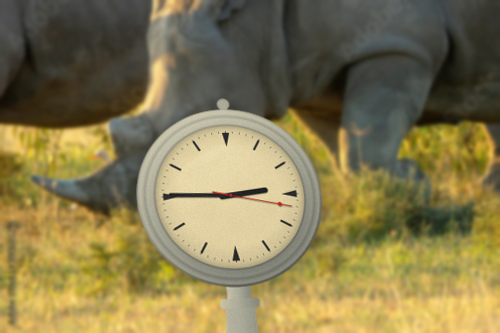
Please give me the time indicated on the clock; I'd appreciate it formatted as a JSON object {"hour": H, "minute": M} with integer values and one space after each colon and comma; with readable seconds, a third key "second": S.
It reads {"hour": 2, "minute": 45, "second": 17}
